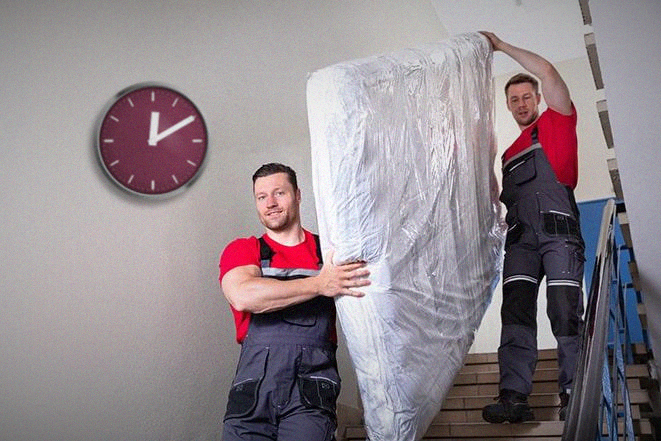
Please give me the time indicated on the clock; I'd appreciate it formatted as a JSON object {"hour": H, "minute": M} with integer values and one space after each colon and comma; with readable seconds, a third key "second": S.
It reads {"hour": 12, "minute": 10}
